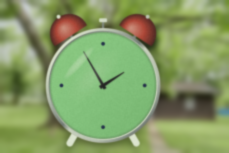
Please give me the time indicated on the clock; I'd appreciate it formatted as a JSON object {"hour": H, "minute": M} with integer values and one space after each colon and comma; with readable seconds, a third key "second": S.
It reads {"hour": 1, "minute": 55}
